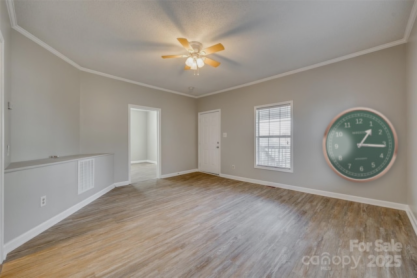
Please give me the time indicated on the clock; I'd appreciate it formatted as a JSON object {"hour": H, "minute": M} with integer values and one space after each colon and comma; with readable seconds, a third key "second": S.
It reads {"hour": 1, "minute": 16}
